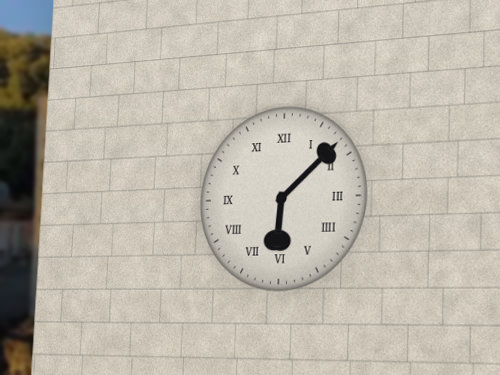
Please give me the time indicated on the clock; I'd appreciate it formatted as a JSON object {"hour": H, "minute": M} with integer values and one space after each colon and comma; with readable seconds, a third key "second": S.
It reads {"hour": 6, "minute": 8}
